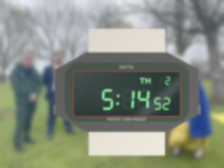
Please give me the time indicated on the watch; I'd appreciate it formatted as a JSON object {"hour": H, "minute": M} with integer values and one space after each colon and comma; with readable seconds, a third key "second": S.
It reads {"hour": 5, "minute": 14, "second": 52}
